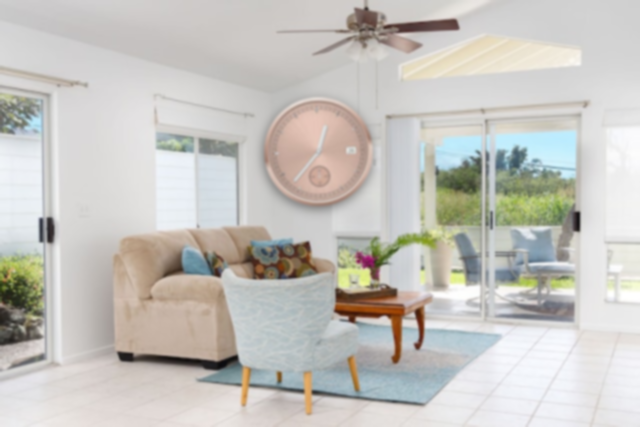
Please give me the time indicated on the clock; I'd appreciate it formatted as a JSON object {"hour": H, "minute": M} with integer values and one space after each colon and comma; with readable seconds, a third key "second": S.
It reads {"hour": 12, "minute": 37}
